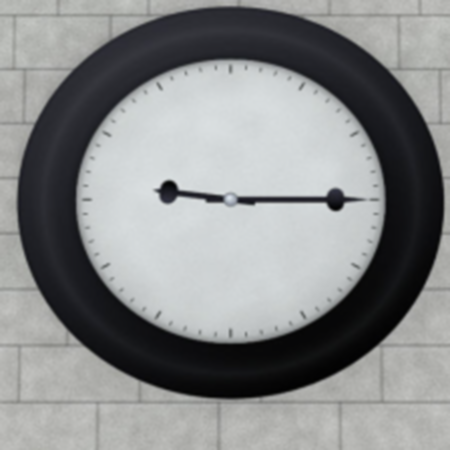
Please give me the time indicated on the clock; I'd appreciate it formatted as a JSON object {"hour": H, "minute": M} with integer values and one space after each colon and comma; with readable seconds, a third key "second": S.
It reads {"hour": 9, "minute": 15}
